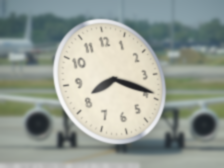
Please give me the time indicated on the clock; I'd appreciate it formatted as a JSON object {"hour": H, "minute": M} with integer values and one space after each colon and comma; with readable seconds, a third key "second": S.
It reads {"hour": 8, "minute": 19}
